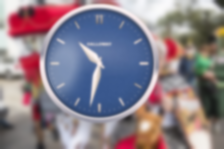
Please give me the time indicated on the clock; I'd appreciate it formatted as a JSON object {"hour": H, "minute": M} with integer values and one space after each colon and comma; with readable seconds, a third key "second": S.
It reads {"hour": 10, "minute": 32}
